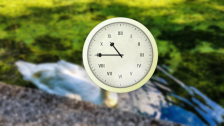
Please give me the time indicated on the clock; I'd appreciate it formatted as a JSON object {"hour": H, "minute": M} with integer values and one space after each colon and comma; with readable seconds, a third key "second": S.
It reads {"hour": 10, "minute": 45}
